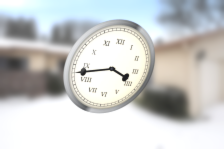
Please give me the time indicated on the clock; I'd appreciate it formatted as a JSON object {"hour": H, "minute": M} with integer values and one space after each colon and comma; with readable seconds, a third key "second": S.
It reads {"hour": 3, "minute": 43}
